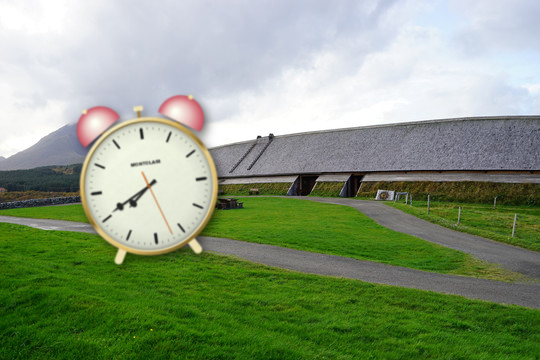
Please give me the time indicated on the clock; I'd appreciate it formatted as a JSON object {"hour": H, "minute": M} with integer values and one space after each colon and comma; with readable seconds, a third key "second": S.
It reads {"hour": 7, "minute": 40, "second": 27}
